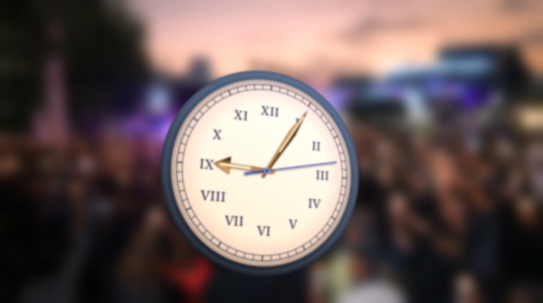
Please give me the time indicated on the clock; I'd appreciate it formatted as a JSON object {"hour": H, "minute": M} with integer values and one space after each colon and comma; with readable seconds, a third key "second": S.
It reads {"hour": 9, "minute": 5, "second": 13}
